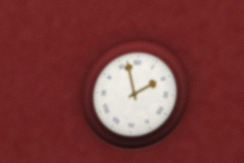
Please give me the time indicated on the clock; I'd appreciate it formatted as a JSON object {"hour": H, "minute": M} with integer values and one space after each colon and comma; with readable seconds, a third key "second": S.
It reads {"hour": 1, "minute": 57}
